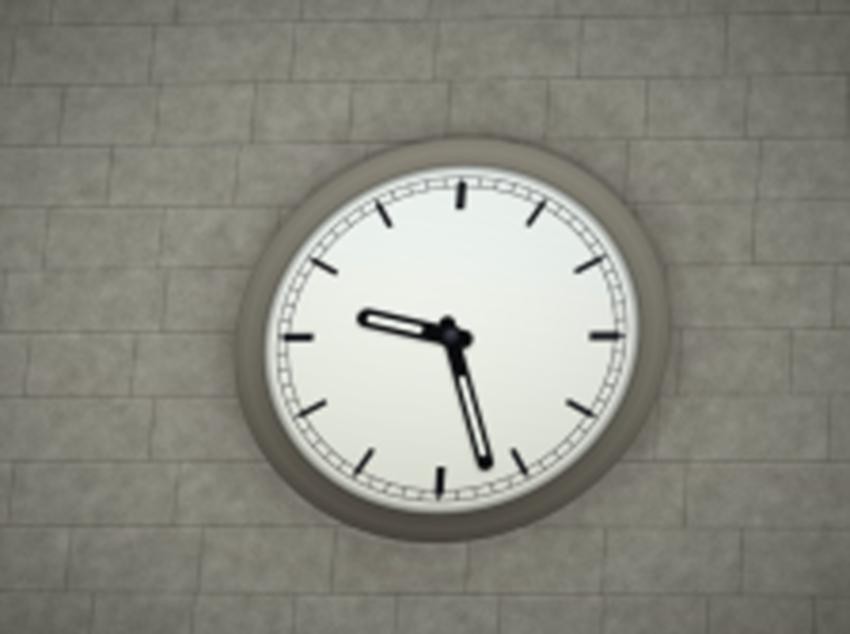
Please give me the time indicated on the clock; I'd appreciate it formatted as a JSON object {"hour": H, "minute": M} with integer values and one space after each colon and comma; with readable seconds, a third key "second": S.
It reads {"hour": 9, "minute": 27}
